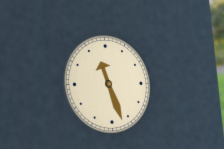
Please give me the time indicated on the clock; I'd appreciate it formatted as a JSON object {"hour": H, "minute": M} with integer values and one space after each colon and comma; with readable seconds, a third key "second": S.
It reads {"hour": 11, "minute": 27}
